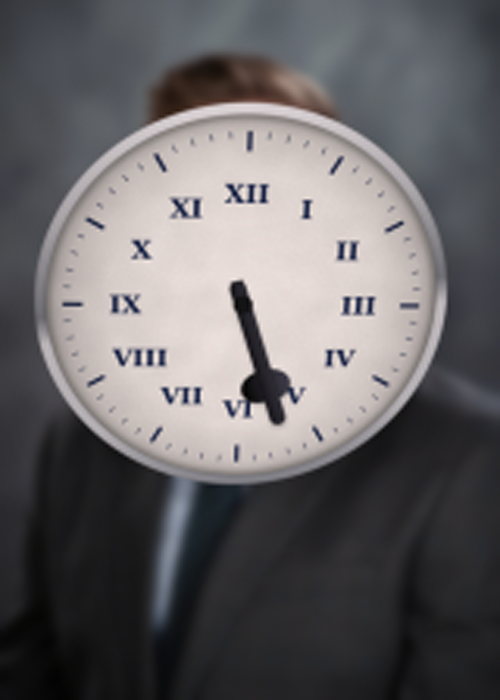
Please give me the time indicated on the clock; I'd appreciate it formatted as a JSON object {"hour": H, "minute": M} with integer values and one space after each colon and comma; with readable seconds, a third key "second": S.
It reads {"hour": 5, "minute": 27}
